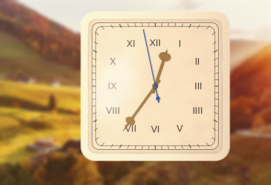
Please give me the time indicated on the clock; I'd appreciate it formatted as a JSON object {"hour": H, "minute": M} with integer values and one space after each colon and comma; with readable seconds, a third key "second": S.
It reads {"hour": 12, "minute": 35, "second": 58}
